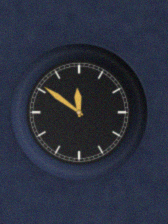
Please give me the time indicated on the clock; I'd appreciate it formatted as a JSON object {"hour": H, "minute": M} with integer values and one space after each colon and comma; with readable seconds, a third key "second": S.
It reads {"hour": 11, "minute": 51}
